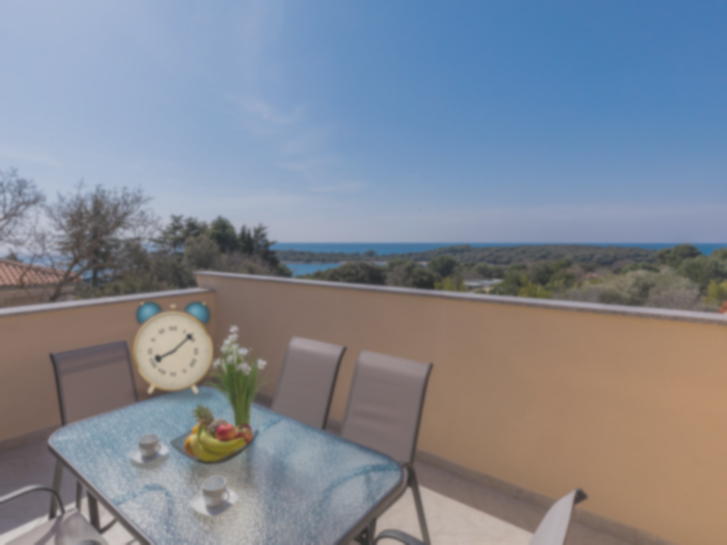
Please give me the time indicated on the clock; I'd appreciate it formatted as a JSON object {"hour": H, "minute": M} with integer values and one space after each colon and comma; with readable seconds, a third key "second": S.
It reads {"hour": 8, "minute": 8}
